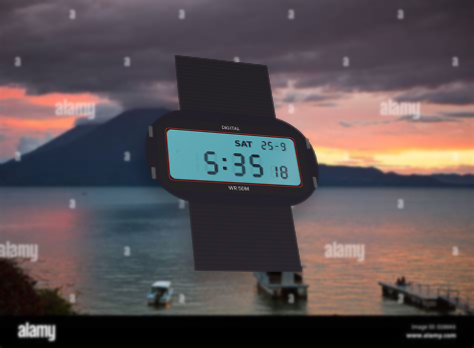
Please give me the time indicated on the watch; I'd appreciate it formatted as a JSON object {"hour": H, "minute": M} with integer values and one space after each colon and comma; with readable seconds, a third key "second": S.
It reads {"hour": 5, "minute": 35, "second": 18}
